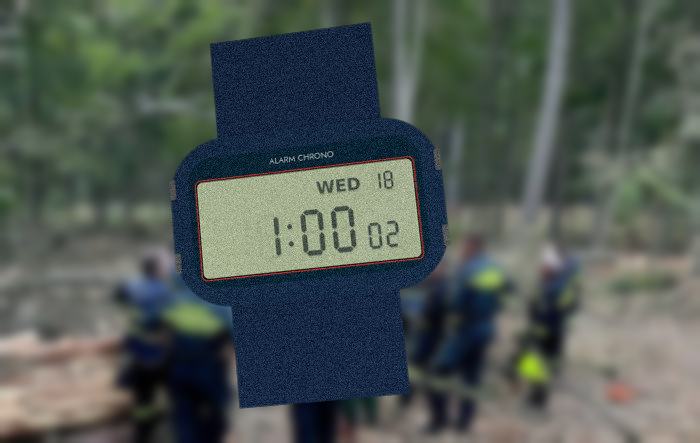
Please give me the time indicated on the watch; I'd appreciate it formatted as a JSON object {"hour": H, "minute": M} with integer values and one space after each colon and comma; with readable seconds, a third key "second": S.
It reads {"hour": 1, "minute": 0, "second": 2}
